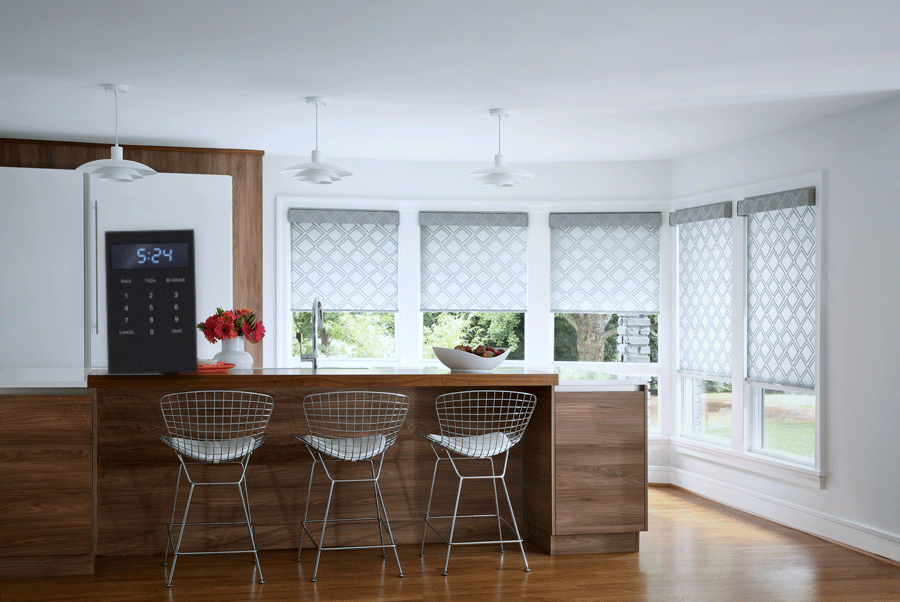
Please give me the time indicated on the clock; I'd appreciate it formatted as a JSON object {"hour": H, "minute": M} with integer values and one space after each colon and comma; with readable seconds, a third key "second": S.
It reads {"hour": 5, "minute": 24}
